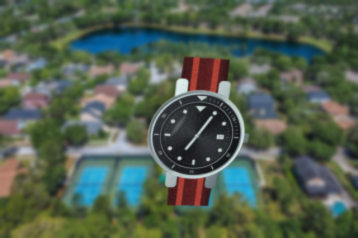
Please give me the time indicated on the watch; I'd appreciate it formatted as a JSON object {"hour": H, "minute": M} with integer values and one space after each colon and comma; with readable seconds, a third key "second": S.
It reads {"hour": 7, "minute": 5}
